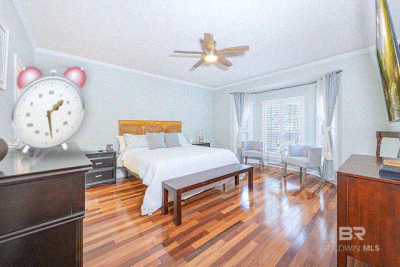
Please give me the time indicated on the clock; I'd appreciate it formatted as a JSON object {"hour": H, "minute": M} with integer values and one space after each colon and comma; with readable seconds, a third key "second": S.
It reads {"hour": 1, "minute": 28}
